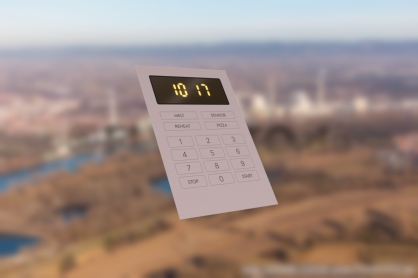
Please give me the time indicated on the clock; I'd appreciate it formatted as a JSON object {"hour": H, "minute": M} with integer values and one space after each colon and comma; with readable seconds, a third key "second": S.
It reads {"hour": 10, "minute": 17}
